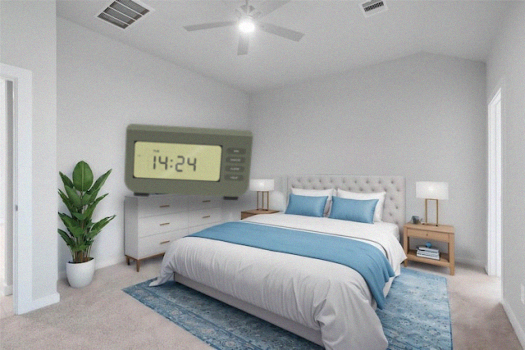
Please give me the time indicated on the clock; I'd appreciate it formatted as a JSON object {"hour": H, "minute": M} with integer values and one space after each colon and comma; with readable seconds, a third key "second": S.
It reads {"hour": 14, "minute": 24}
